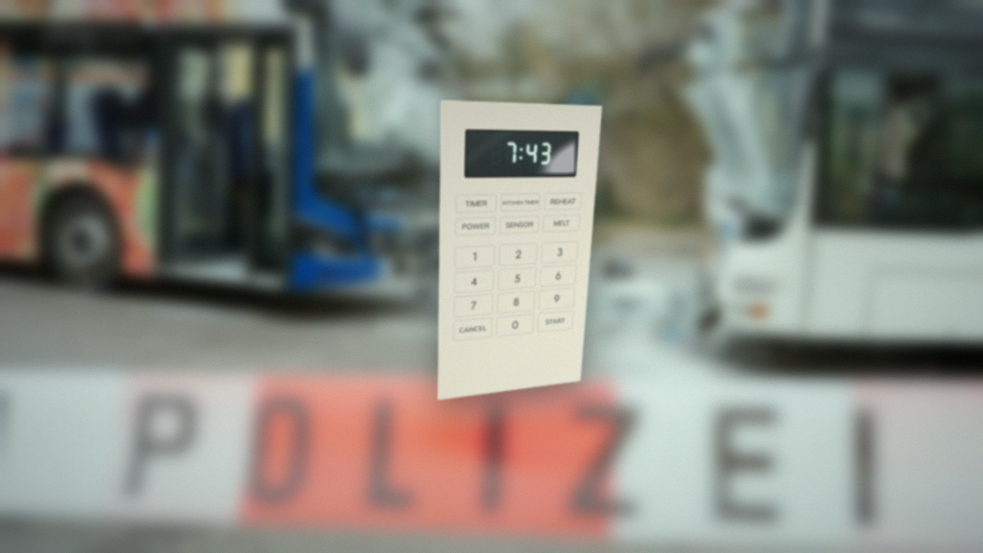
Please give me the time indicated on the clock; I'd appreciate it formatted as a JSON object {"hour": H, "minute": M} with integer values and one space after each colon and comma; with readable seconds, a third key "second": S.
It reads {"hour": 7, "minute": 43}
